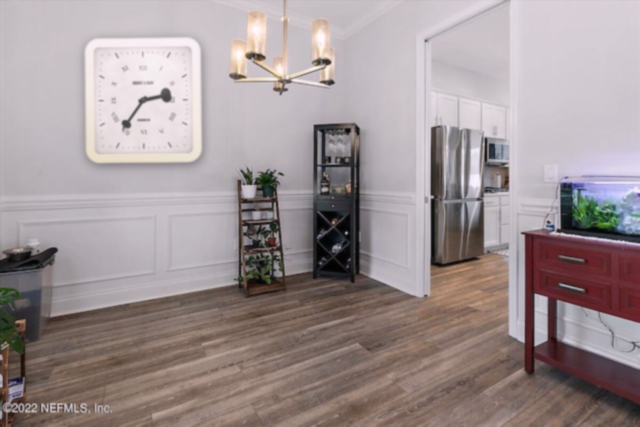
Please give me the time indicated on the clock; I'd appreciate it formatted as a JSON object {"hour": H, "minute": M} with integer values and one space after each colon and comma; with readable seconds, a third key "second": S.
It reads {"hour": 2, "minute": 36}
